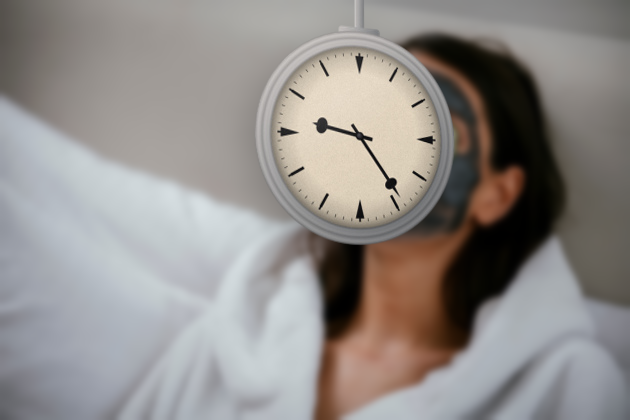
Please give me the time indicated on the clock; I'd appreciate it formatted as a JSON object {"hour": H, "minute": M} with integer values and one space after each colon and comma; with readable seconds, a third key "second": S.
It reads {"hour": 9, "minute": 24}
